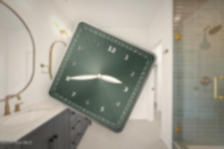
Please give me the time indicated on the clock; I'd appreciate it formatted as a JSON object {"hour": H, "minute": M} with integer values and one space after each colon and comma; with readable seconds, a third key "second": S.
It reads {"hour": 2, "minute": 40}
